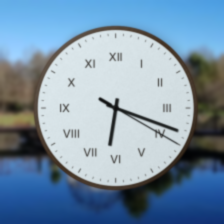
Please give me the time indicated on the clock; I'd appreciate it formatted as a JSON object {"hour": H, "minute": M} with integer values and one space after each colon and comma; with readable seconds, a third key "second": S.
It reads {"hour": 6, "minute": 18, "second": 20}
